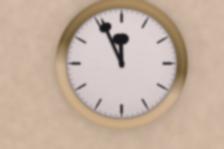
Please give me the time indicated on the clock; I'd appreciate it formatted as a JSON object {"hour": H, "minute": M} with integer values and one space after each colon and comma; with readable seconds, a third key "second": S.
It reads {"hour": 11, "minute": 56}
